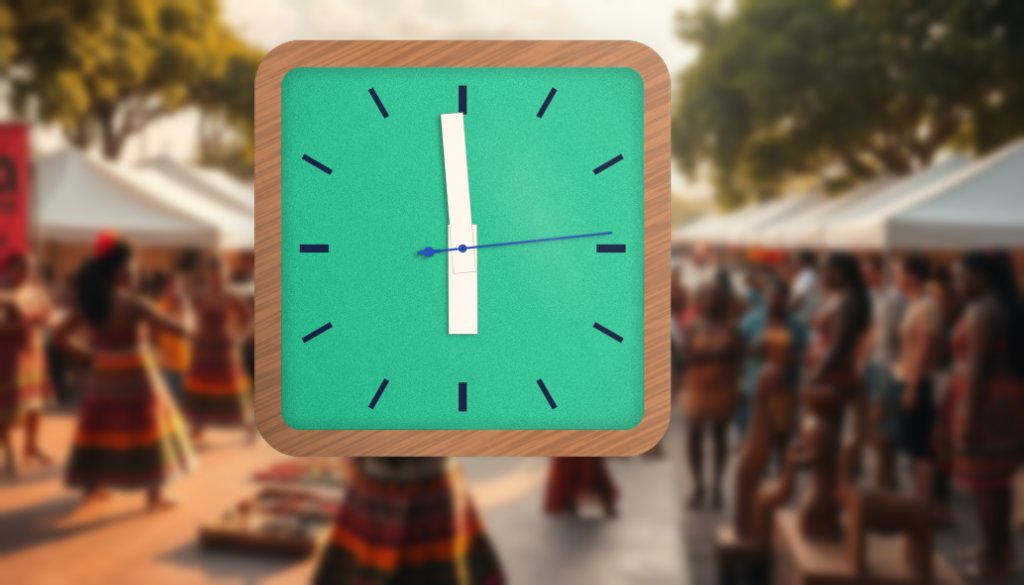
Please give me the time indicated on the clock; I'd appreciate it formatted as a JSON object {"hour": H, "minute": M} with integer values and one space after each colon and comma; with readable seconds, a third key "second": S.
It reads {"hour": 5, "minute": 59, "second": 14}
